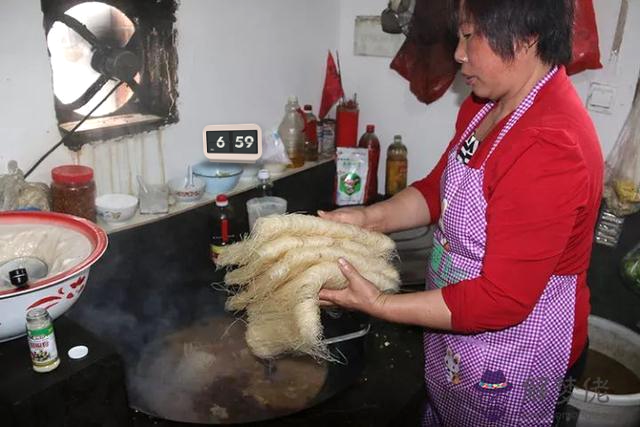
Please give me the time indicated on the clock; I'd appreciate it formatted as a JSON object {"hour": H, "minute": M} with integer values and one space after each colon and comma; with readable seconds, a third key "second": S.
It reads {"hour": 6, "minute": 59}
